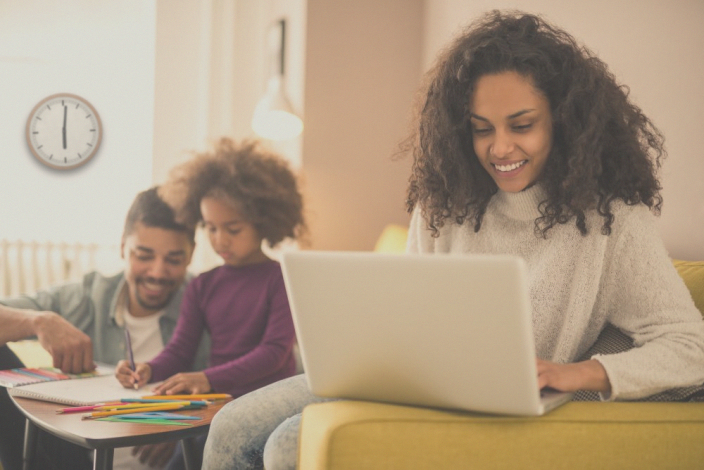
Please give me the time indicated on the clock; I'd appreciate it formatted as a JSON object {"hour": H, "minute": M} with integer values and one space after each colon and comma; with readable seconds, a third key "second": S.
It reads {"hour": 6, "minute": 1}
